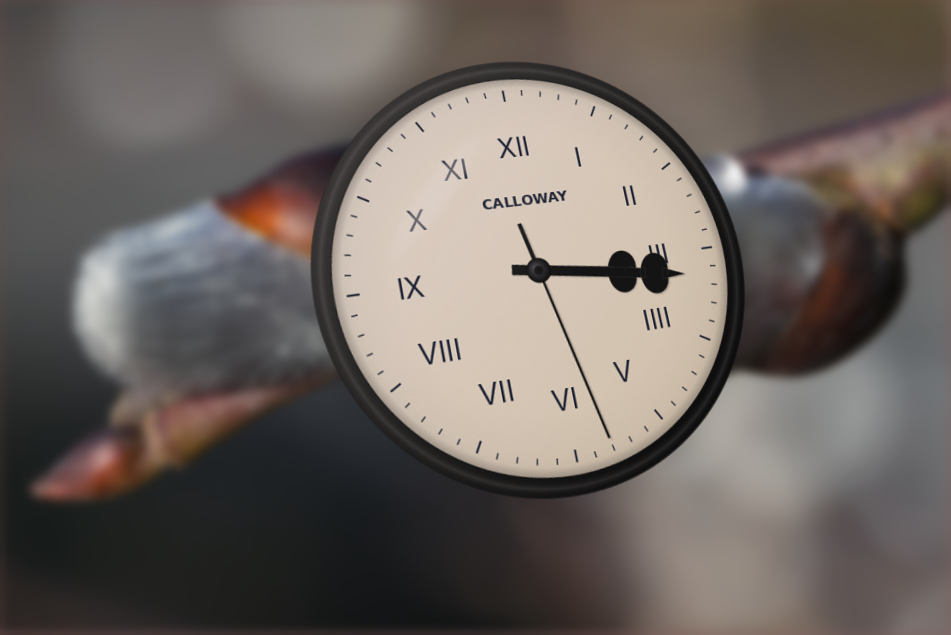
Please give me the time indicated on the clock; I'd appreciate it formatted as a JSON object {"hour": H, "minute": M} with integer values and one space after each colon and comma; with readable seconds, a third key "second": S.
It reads {"hour": 3, "minute": 16, "second": 28}
